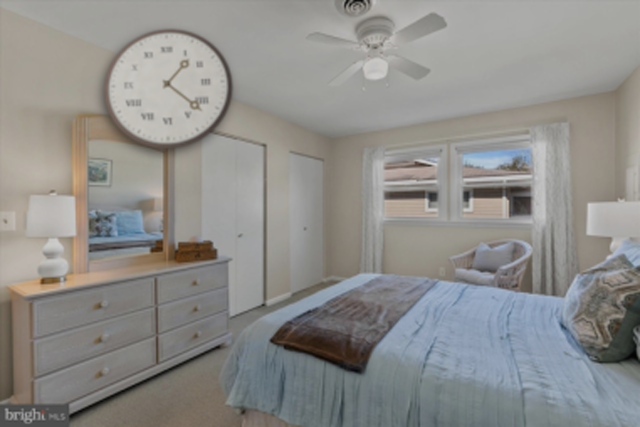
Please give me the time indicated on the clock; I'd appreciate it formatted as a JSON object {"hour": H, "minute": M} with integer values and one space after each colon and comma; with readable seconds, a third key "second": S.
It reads {"hour": 1, "minute": 22}
